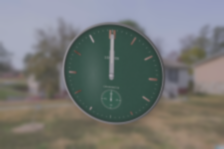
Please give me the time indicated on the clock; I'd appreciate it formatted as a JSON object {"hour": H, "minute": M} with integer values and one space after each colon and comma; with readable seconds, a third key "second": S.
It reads {"hour": 12, "minute": 0}
